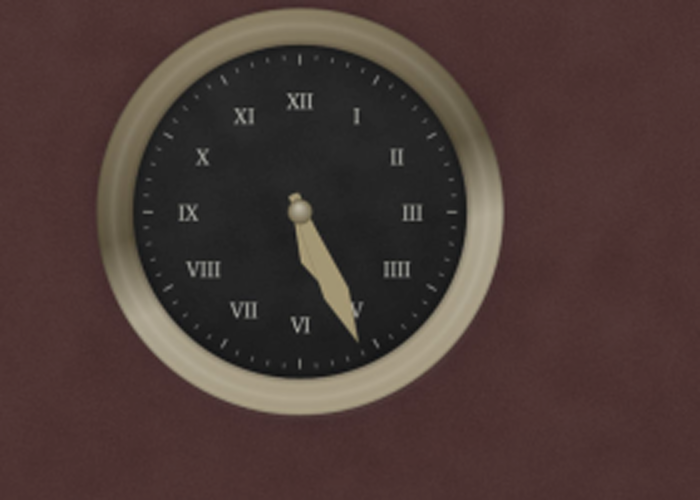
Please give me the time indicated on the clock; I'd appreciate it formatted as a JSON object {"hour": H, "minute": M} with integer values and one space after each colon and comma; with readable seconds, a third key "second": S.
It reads {"hour": 5, "minute": 26}
